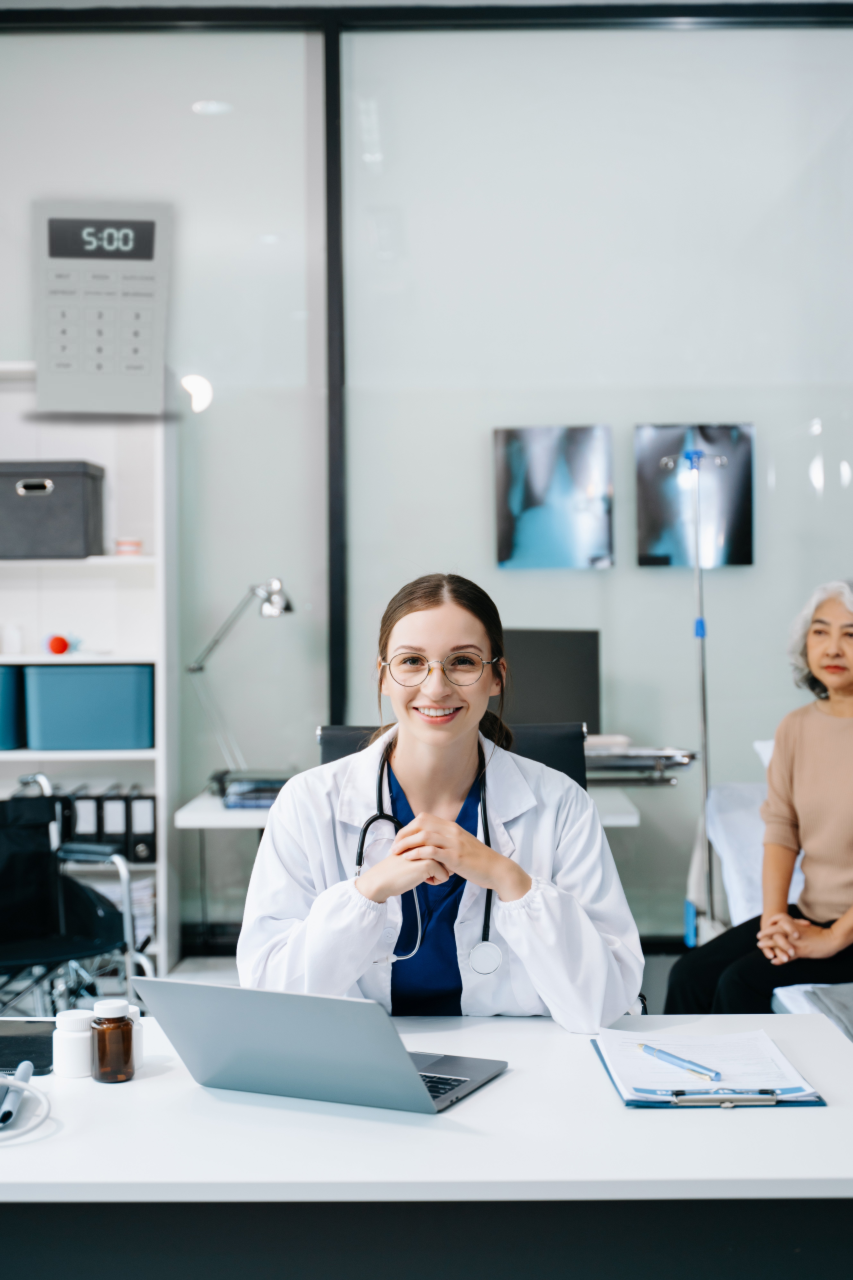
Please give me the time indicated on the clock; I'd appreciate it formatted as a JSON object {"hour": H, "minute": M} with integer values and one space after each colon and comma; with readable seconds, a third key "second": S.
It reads {"hour": 5, "minute": 0}
